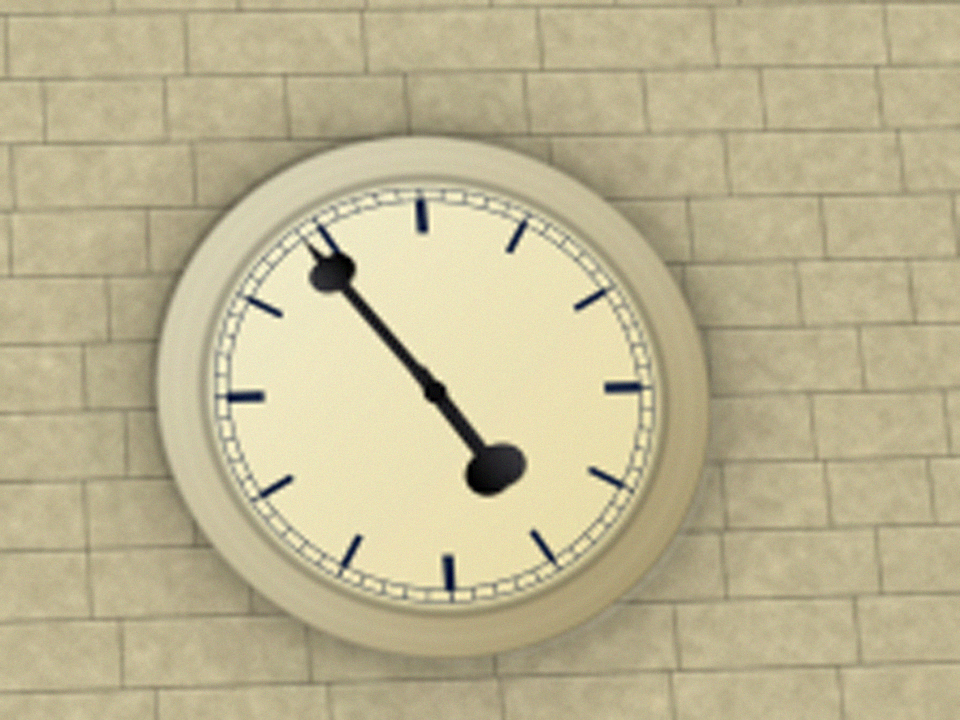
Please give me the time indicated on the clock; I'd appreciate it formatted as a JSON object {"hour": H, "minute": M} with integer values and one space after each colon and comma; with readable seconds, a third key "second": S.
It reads {"hour": 4, "minute": 54}
